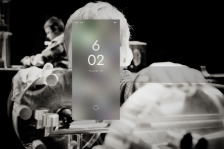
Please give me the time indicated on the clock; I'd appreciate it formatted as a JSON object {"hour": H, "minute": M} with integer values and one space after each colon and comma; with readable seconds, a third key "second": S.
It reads {"hour": 6, "minute": 2}
